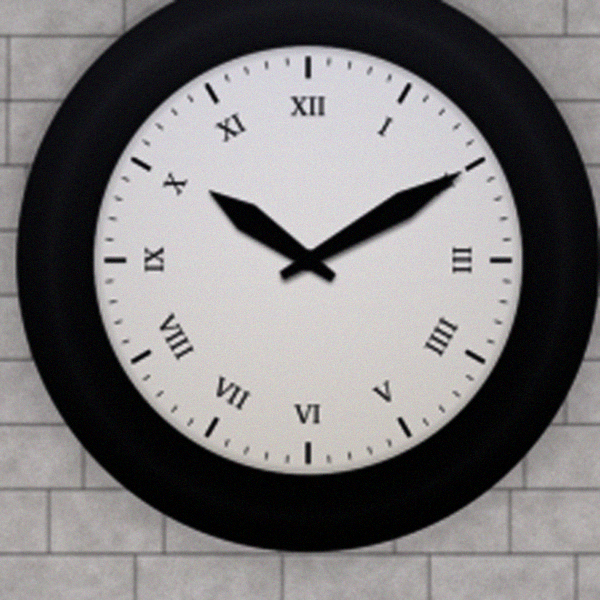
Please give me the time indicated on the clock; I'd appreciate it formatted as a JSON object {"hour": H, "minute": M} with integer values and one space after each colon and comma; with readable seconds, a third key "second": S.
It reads {"hour": 10, "minute": 10}
